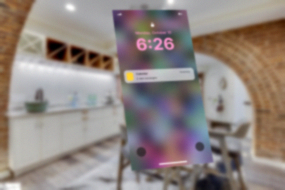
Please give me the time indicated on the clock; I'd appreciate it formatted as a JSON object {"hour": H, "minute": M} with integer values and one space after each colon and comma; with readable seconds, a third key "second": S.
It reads {"hour": 6, "minute": 26}
